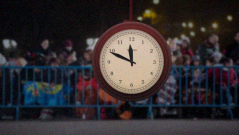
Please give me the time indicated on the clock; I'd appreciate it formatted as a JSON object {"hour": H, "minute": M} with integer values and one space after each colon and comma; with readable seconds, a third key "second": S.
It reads {"hour": 11, "minute": 49}
